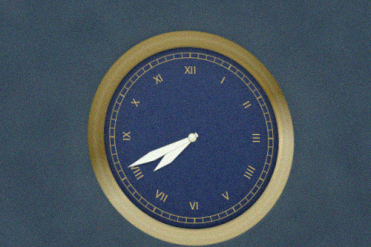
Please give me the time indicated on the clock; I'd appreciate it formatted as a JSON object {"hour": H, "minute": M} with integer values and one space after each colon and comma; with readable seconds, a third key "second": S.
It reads {"hour": 7, "minute": 41}
